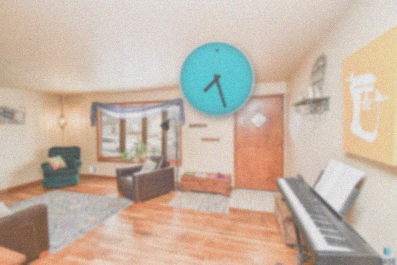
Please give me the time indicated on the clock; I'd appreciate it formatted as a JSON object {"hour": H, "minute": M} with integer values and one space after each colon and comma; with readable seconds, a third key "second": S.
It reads {"hour": 7, "minute": 27}
